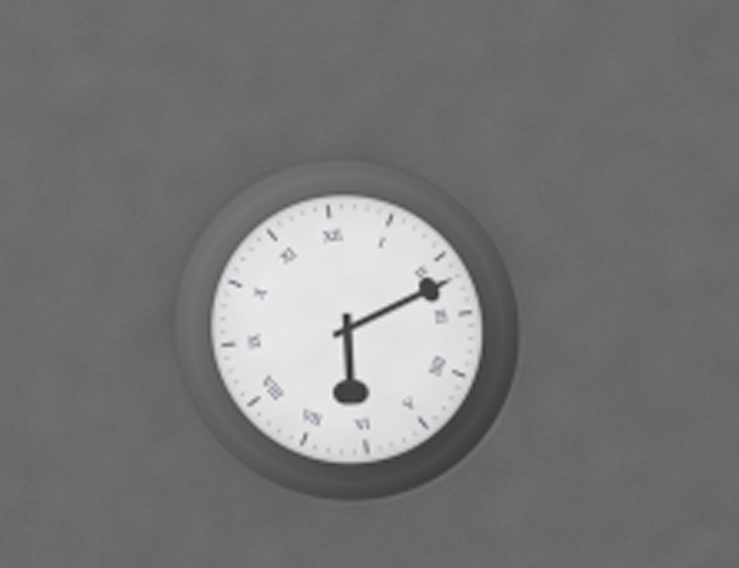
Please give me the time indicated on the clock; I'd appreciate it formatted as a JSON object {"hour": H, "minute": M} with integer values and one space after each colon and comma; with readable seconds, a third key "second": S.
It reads {"hour": 6, "minute": 12}
